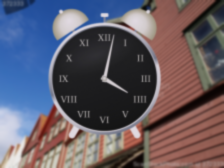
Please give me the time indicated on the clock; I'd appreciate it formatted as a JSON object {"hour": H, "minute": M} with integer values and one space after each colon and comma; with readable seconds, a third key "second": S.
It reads {"hour": 4, "minute": 2}
